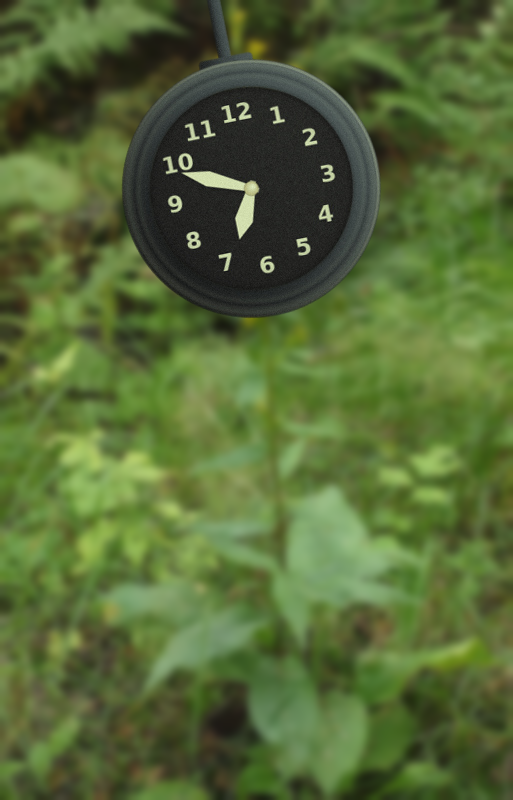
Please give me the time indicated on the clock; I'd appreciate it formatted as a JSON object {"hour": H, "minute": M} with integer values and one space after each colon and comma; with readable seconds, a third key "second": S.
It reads {"hour": 6, "minute": 49}
